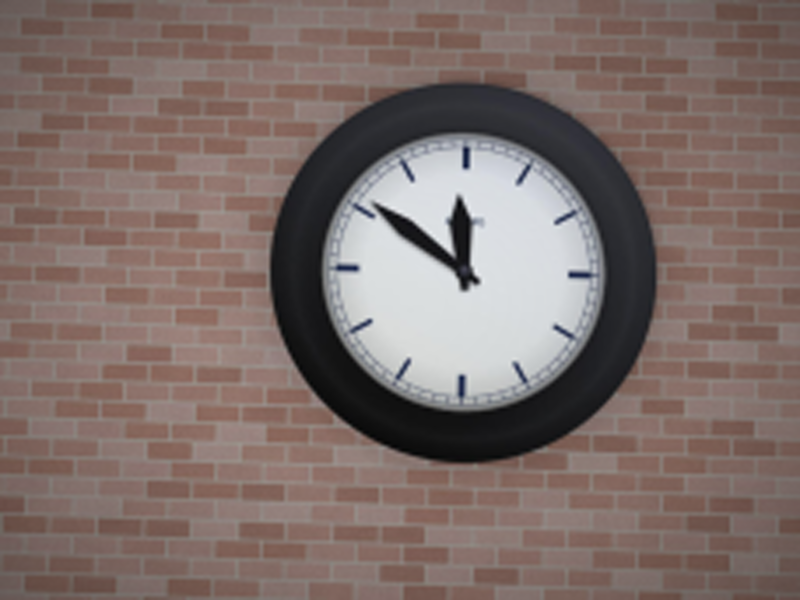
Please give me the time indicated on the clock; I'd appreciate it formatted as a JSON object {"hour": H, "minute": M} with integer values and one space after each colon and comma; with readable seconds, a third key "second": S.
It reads {"hour": 11, "minute": 51}
